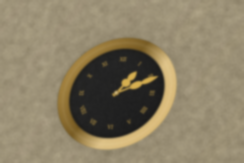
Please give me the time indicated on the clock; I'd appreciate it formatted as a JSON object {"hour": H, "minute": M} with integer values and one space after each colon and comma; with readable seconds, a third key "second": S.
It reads {"hour": 1, "minute": 11}
